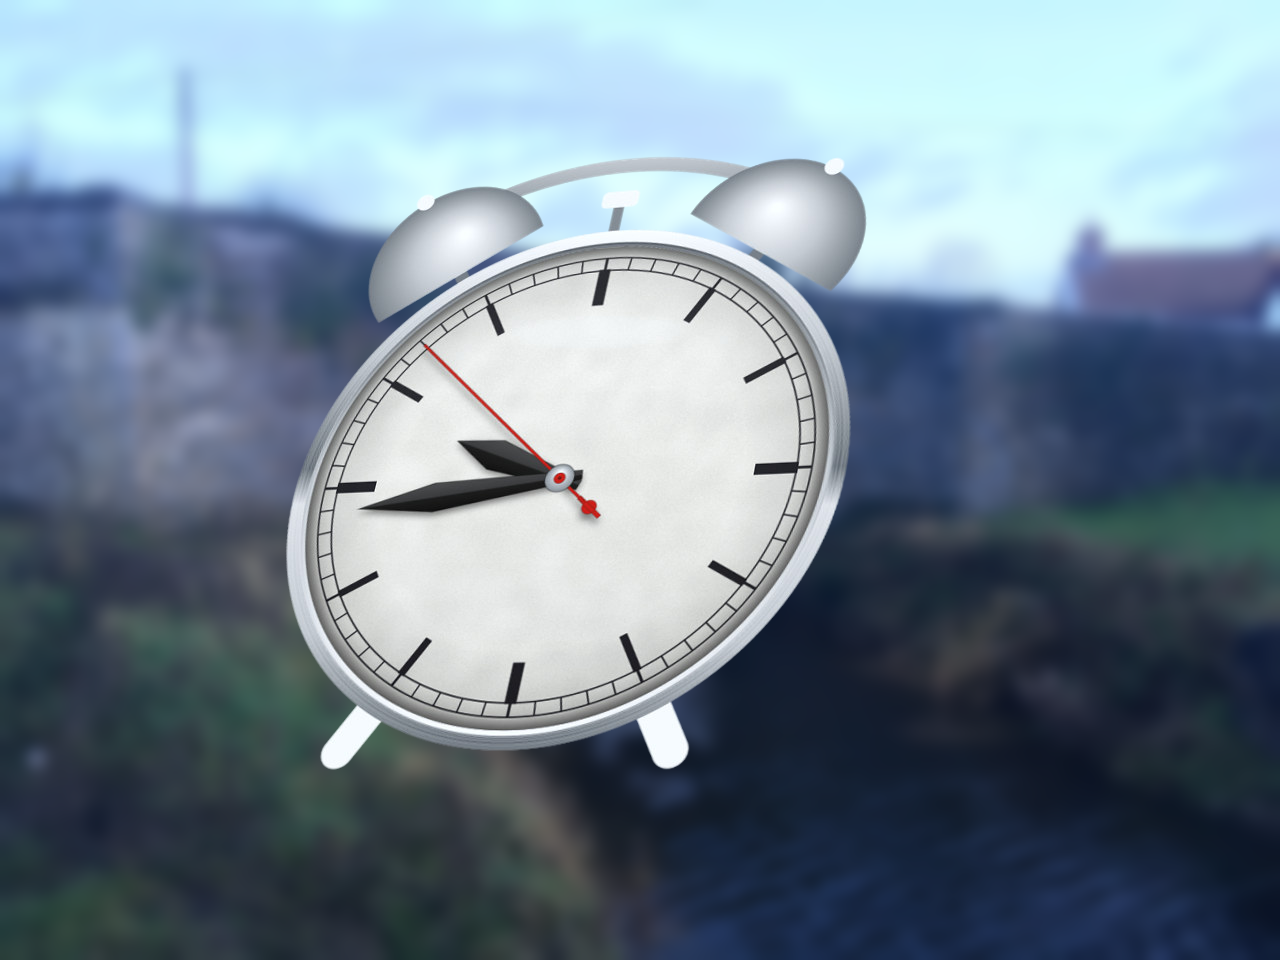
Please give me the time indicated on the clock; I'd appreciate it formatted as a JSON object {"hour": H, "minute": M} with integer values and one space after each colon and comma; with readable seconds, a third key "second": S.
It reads {"hour": 9, "minute": 43, "second": 52}
